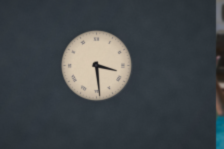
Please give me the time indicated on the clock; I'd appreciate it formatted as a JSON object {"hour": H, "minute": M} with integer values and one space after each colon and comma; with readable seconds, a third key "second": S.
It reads {"hour": 3, "minute": 29}
